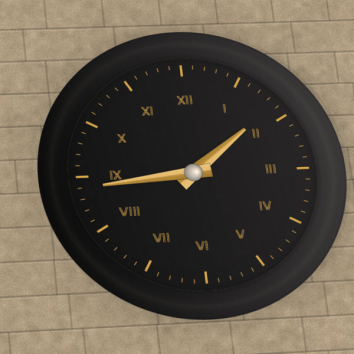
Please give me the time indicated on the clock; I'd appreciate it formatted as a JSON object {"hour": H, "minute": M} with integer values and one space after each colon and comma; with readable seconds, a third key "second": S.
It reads {"hour": 1, "minute": 44}
